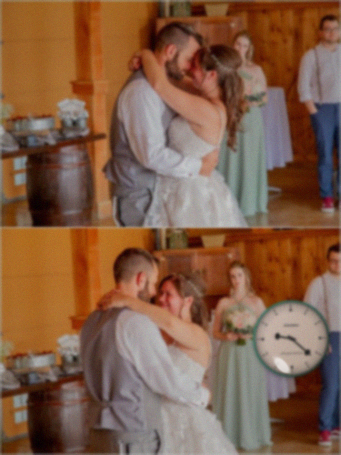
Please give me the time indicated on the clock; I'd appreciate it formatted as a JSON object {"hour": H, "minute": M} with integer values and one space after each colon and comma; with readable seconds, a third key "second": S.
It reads {"hour": 9, "minute": 22}
